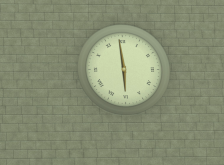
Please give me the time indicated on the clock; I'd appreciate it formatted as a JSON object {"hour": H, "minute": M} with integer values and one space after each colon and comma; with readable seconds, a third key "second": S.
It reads {"hour": 5, "minute": 59}
